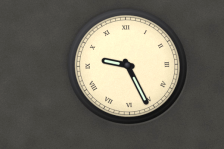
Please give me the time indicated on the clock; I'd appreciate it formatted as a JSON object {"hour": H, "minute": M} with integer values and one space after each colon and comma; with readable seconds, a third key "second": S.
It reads {"hour": 9, "minute": 26}
